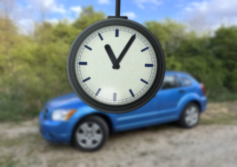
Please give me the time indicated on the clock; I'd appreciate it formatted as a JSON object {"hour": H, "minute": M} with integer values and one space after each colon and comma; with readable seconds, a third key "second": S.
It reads {"hour": 11, "minute": 5}
